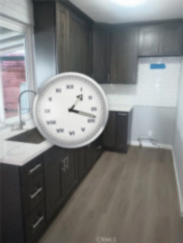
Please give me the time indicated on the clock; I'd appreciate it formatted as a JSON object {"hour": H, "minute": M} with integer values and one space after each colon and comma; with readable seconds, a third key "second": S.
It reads {"hour": 1, "minute": 18}
